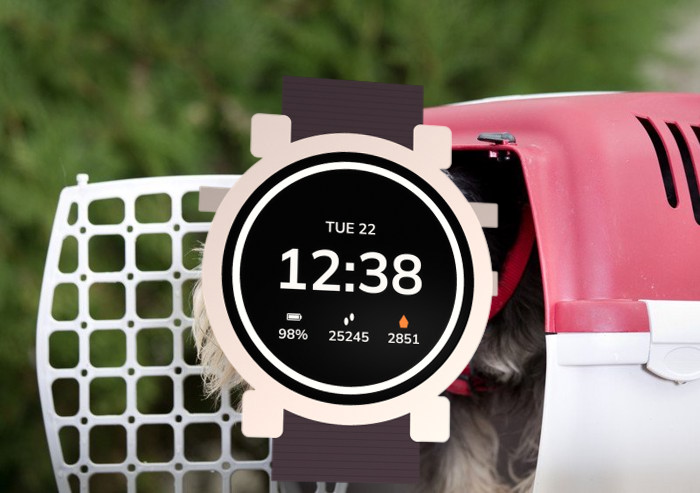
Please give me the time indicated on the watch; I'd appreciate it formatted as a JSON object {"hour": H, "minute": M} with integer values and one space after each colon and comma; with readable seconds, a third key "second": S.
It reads {"hour": 12, "minute": 38}
